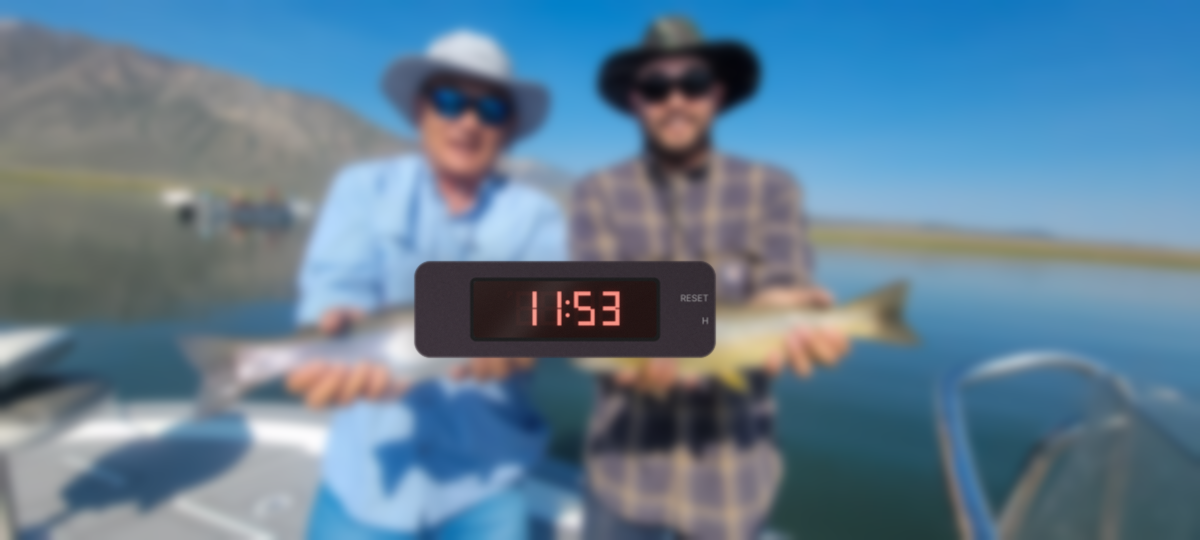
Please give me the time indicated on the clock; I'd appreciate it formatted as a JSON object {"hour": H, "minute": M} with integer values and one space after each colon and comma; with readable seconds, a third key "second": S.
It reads {"hour": 11, "minute": 53}
